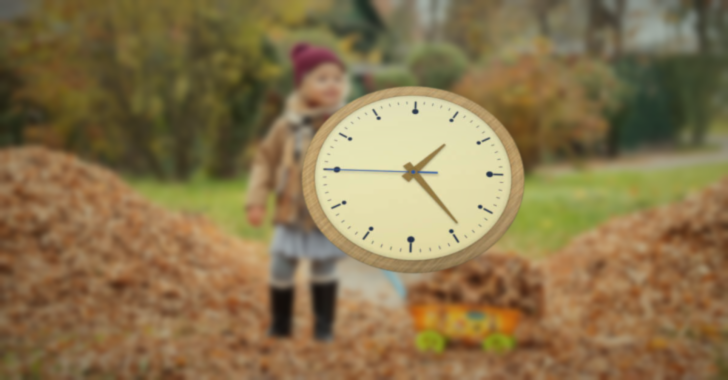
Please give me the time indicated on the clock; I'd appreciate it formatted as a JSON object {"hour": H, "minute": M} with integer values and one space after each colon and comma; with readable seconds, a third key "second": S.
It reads {"hour": 1, "minute": 23, "second": 45}
